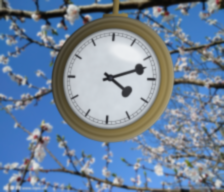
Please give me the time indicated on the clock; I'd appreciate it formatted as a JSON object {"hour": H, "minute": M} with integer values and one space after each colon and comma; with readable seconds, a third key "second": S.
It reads {"hour": 4, "minute": 12}
